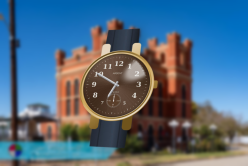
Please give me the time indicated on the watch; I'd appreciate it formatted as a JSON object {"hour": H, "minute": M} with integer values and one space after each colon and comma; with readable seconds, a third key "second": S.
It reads {"hour": 6, "minute": 50}
